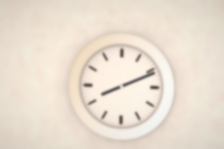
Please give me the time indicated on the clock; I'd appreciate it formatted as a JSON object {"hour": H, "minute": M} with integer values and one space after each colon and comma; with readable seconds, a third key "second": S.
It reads {"hour": 8, "minute": 11}
